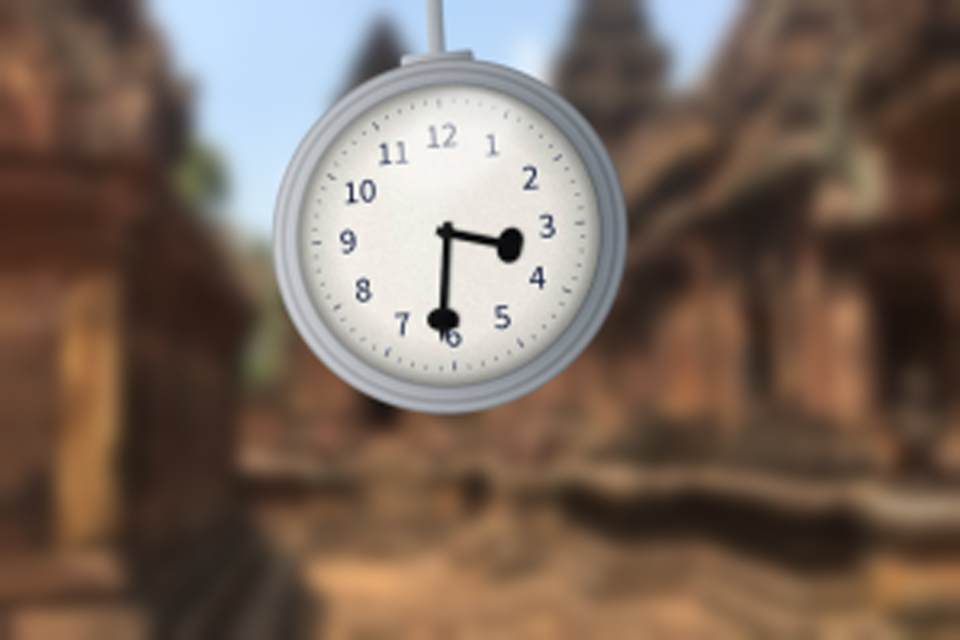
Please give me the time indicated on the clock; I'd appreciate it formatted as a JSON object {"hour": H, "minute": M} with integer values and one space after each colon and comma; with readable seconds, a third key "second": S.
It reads {"hour": 3, "minute": 31}
